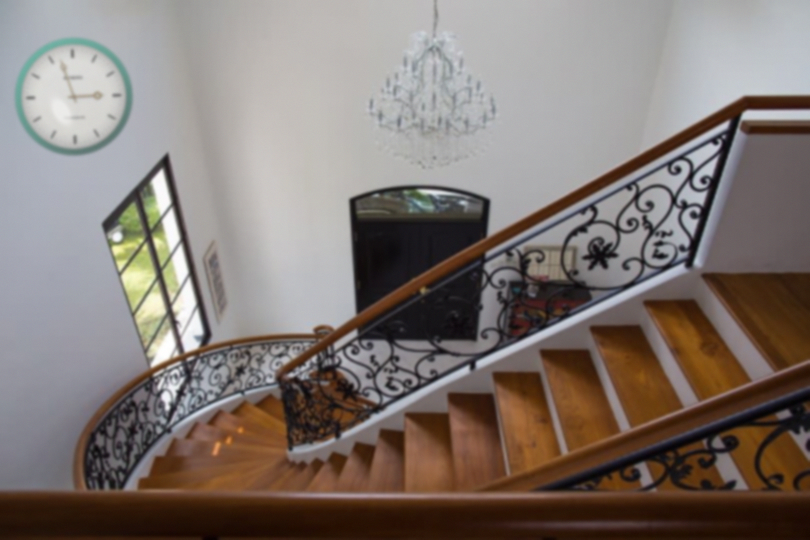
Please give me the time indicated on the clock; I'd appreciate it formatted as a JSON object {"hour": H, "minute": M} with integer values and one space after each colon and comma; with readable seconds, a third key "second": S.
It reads {"hour": 2, "minute": 57}
